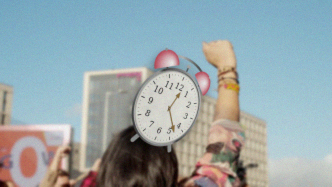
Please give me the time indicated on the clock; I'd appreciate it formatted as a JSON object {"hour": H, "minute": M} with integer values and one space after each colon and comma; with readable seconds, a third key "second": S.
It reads {"hour": 12, "minute": 23}
